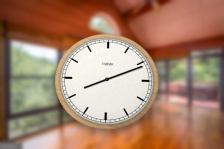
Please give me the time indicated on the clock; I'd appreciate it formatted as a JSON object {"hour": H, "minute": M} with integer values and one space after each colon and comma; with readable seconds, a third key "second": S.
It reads {"hour": 8, "minute": 11}
